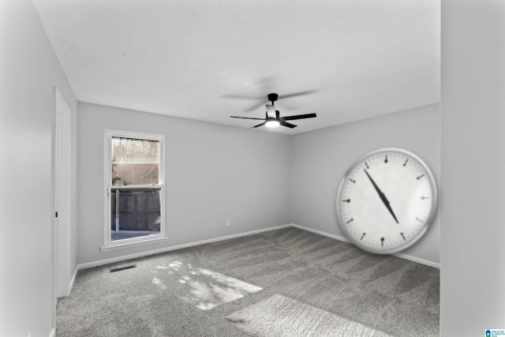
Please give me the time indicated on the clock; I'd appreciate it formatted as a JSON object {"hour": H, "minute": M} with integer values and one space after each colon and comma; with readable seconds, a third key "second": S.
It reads {"hour": 4, "minute": 54}
